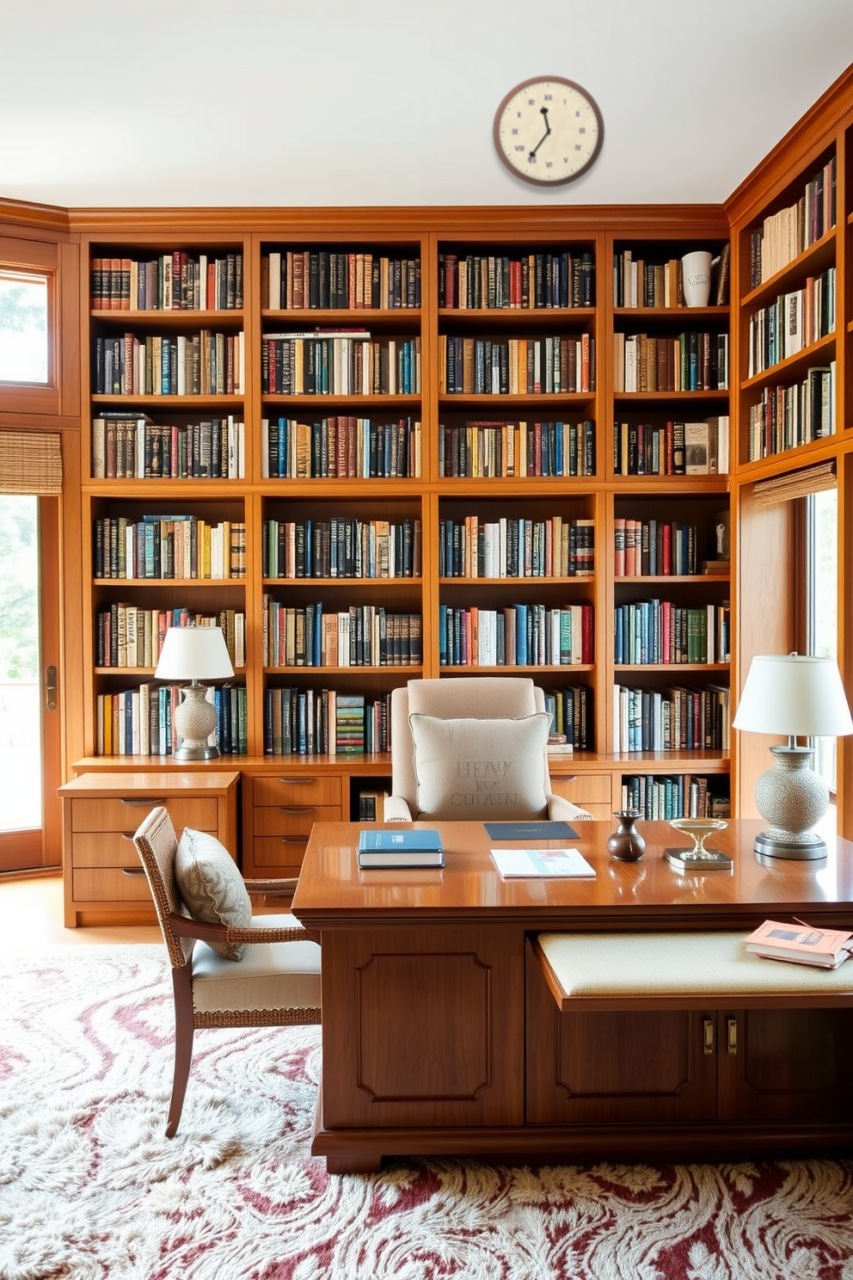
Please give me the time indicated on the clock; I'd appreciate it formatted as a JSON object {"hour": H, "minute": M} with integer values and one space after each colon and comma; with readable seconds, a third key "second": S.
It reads {"hour": 11, "minute": 36}
